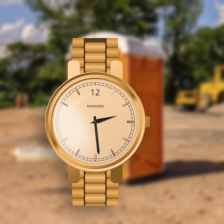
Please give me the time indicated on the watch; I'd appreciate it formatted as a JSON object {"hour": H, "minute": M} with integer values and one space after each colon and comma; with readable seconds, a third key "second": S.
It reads {"hour": 2, "minute": 29}
